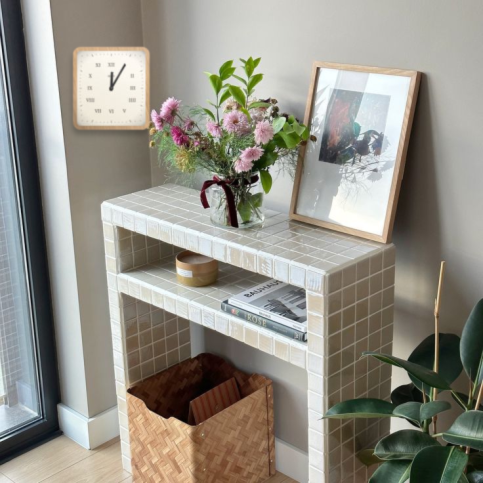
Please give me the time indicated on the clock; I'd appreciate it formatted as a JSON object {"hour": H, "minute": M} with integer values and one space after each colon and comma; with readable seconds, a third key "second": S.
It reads {"hour": 12, "minute": 5}
